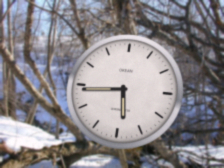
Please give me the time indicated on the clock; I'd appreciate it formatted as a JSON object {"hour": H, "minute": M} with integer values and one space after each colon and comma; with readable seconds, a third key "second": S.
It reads {"hour": 5, "minute": 44}
